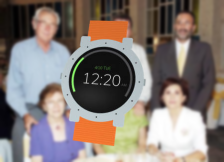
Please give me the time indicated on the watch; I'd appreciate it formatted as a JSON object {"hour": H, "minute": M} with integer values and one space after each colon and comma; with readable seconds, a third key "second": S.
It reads {"hour": 12, "minute": 20}
